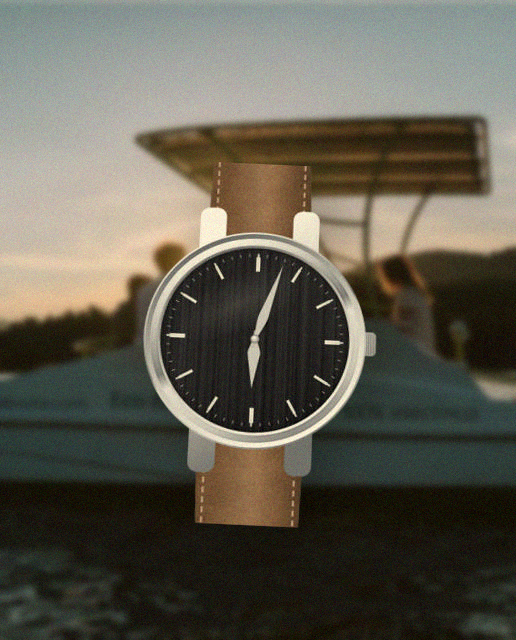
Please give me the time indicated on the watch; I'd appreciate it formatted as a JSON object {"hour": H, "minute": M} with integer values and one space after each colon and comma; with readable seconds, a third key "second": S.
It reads {"hour": 6, "minute": 3}
